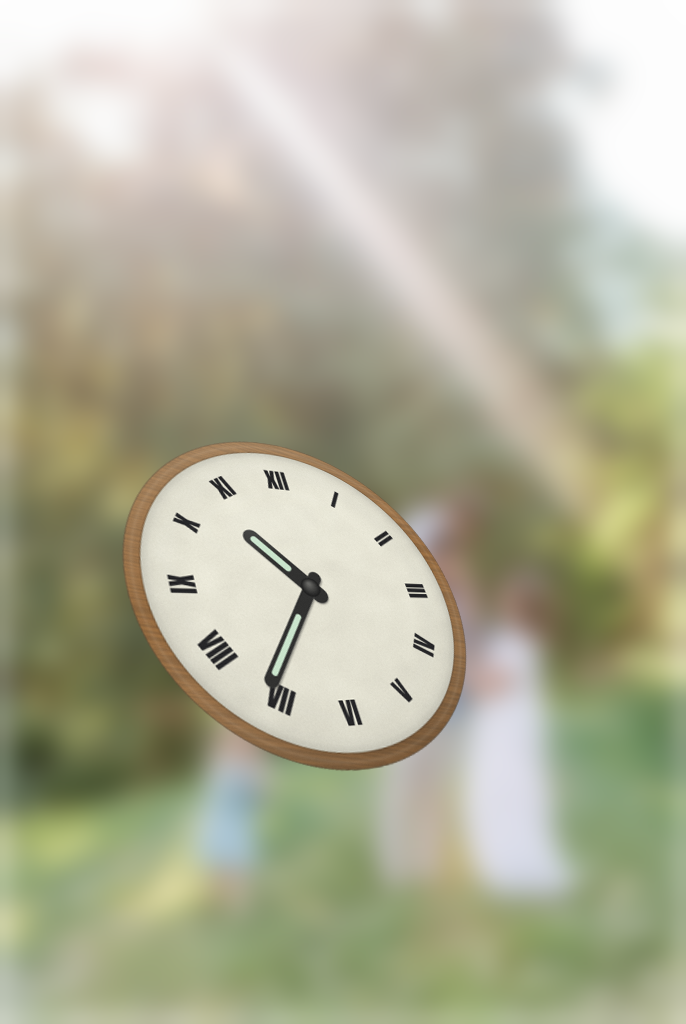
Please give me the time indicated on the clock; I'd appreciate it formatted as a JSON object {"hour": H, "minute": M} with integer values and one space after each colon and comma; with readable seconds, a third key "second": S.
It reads {"hour": 10, "minute": 36}
